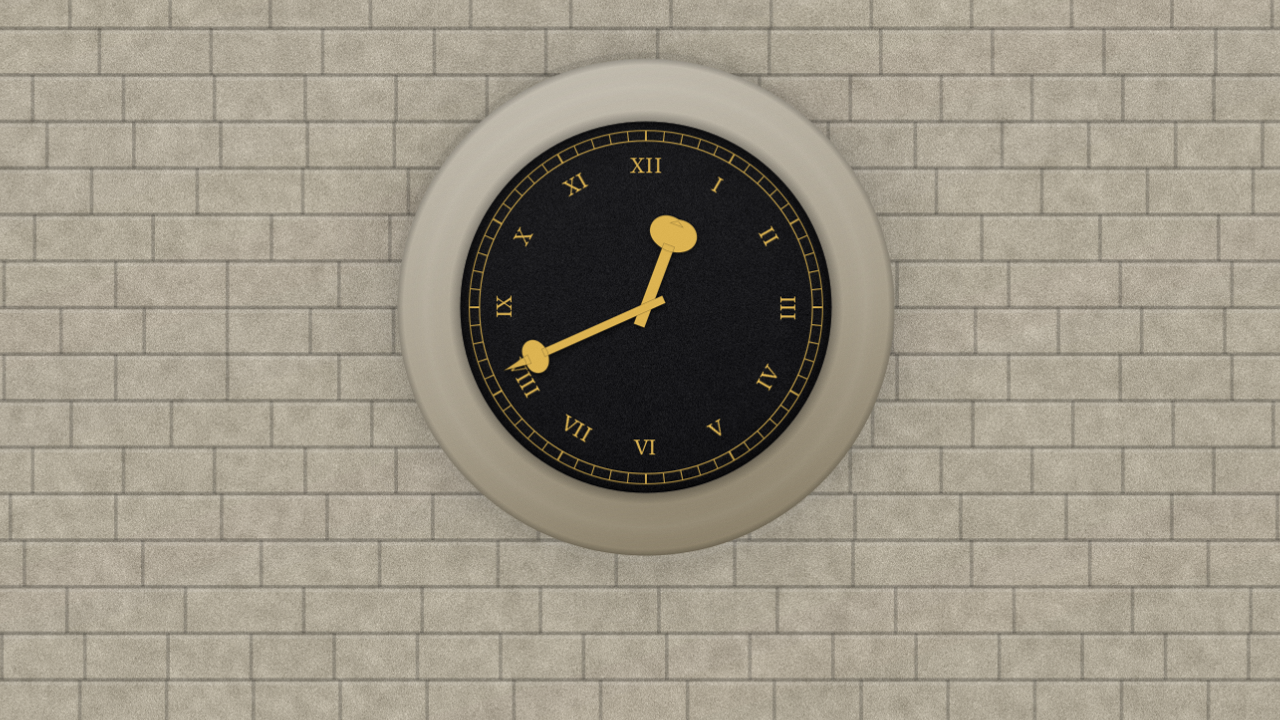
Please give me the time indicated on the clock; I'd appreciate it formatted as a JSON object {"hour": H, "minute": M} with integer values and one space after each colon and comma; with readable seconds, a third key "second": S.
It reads {"hour": 12, "minute": 41}
